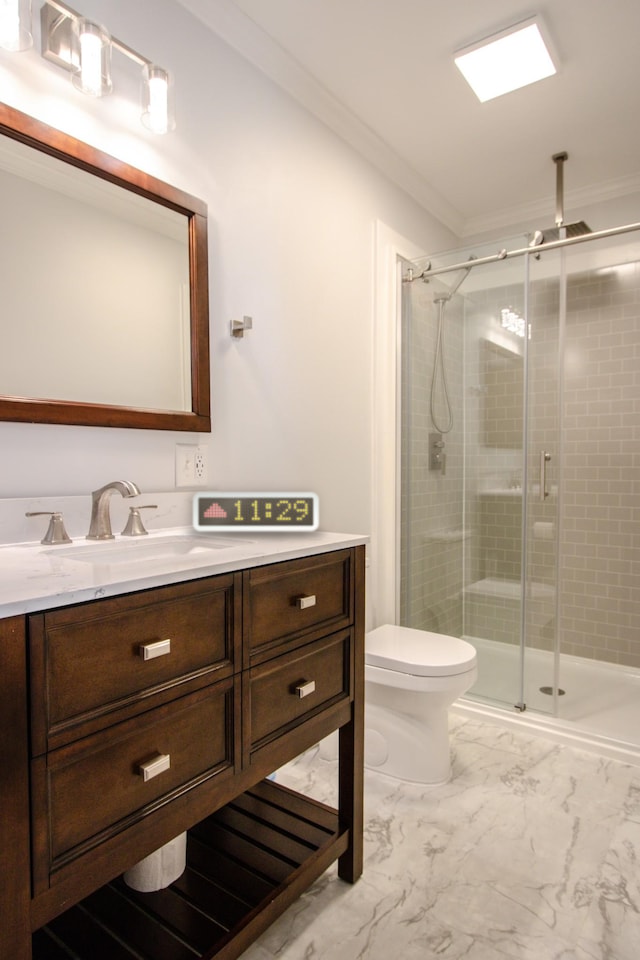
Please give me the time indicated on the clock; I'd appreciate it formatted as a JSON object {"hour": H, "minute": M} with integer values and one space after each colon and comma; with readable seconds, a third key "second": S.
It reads {"hour": 11, "minute": 29}
